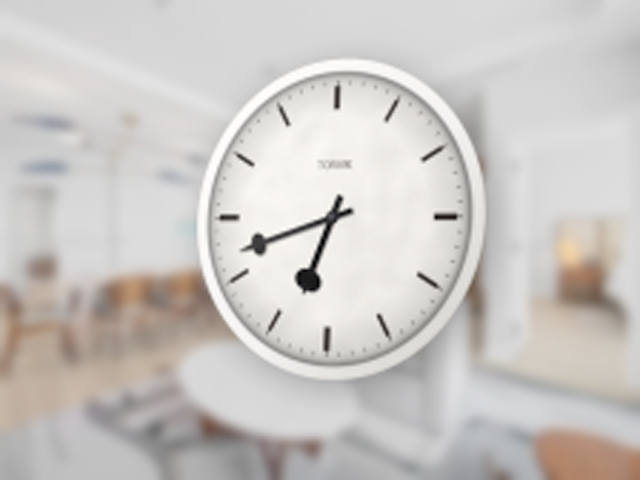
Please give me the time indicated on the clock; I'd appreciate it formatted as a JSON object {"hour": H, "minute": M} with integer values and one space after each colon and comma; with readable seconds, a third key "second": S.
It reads {"hour": 6, "minute": 42}
